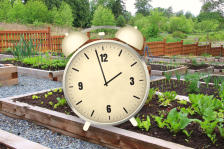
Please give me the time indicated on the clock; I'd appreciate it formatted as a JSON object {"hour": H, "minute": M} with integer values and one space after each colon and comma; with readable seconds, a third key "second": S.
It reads {"hour": 1, "minute": 58}
